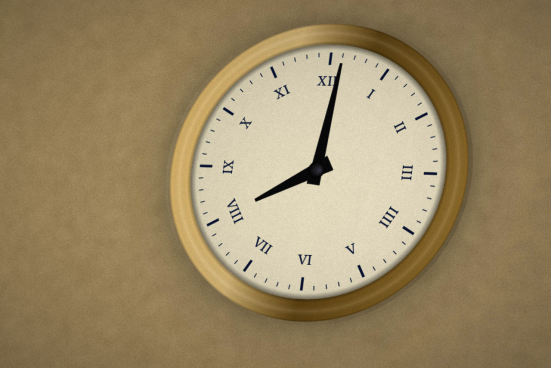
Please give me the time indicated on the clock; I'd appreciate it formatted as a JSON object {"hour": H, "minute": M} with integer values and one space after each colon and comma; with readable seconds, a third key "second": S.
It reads {"hour": 8, "minute": 1}
